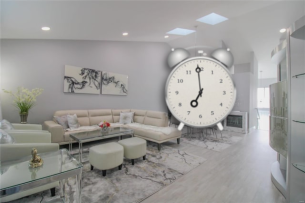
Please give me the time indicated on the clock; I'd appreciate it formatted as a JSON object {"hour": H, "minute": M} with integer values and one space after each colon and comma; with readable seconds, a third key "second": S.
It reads {"hour": 6, "minute": 59}
